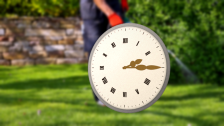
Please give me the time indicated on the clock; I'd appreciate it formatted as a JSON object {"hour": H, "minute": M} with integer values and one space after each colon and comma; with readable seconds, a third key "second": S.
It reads {"hour": 2, "minute": 15}
